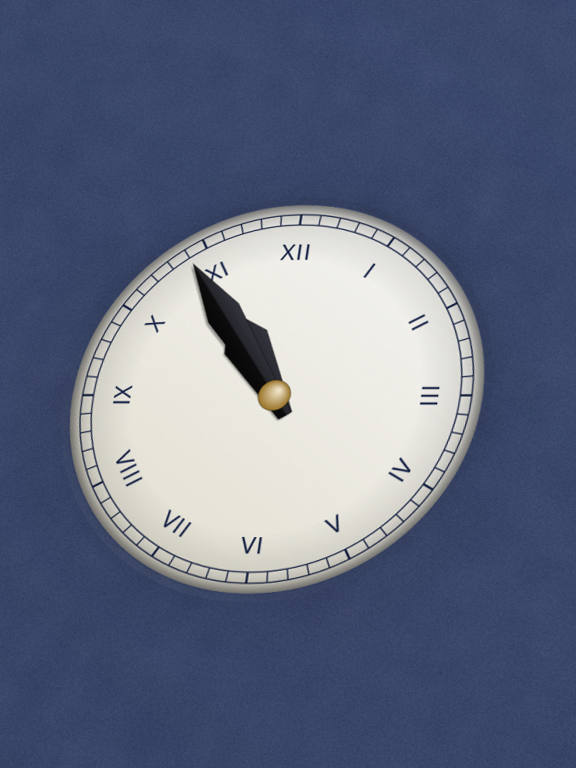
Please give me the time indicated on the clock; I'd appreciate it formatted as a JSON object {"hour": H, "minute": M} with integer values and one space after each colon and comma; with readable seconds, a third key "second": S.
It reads {"hour": 10, "minute": 54}
